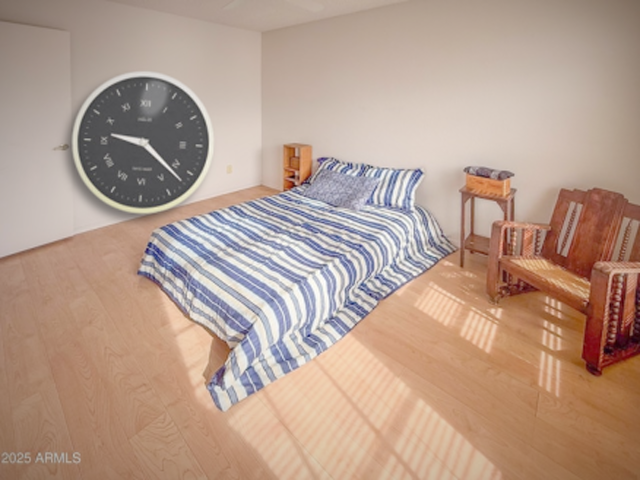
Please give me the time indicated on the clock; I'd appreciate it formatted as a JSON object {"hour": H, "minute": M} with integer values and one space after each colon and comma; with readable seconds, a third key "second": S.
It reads {"hour": 9, "minute": 22}
